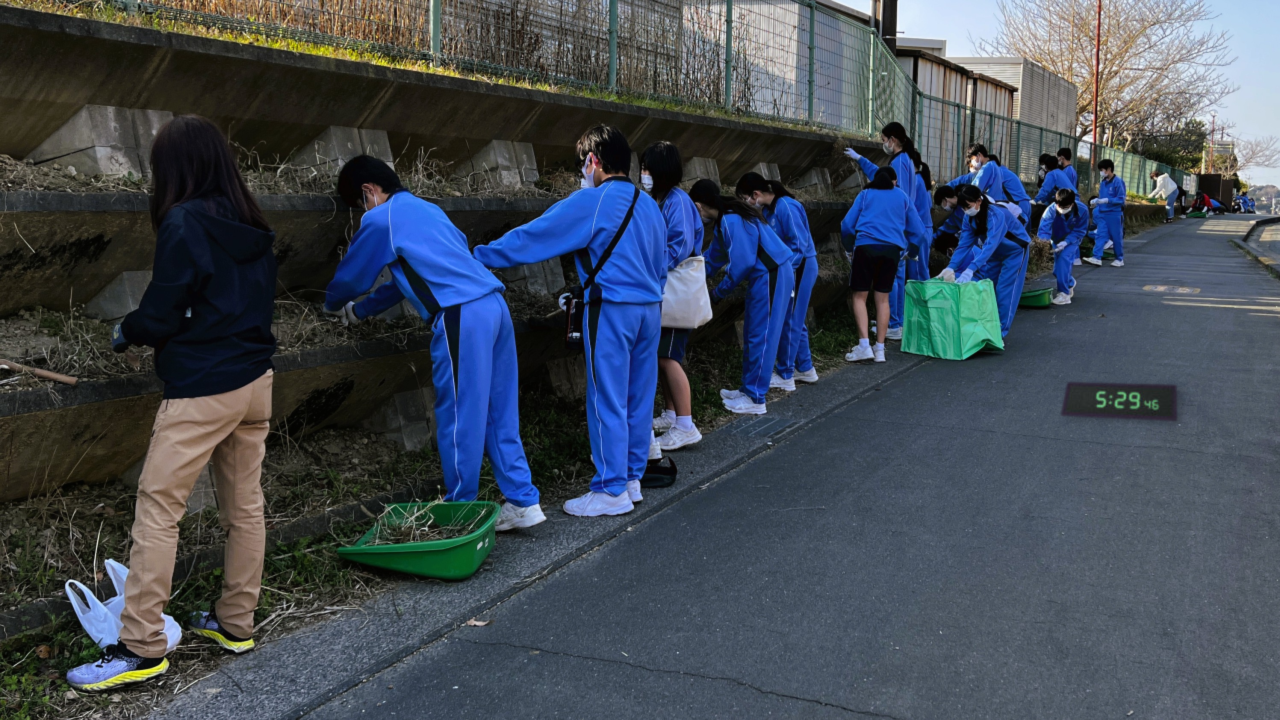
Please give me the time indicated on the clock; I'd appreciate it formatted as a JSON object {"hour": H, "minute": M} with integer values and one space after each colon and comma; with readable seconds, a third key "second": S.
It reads {"hour": 5, "minute": 29}
